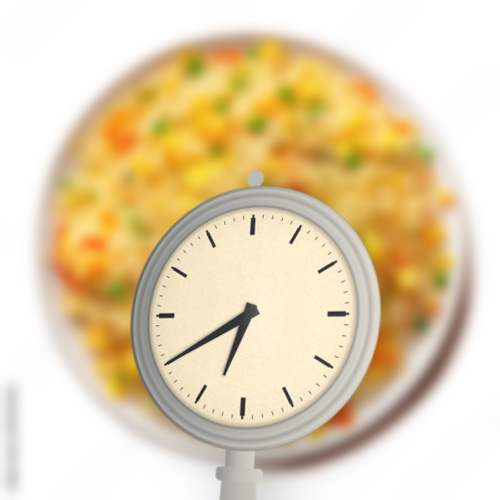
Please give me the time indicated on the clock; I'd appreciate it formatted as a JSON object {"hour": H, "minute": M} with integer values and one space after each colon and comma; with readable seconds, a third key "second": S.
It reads {"hour": 6, "minute": 40}
